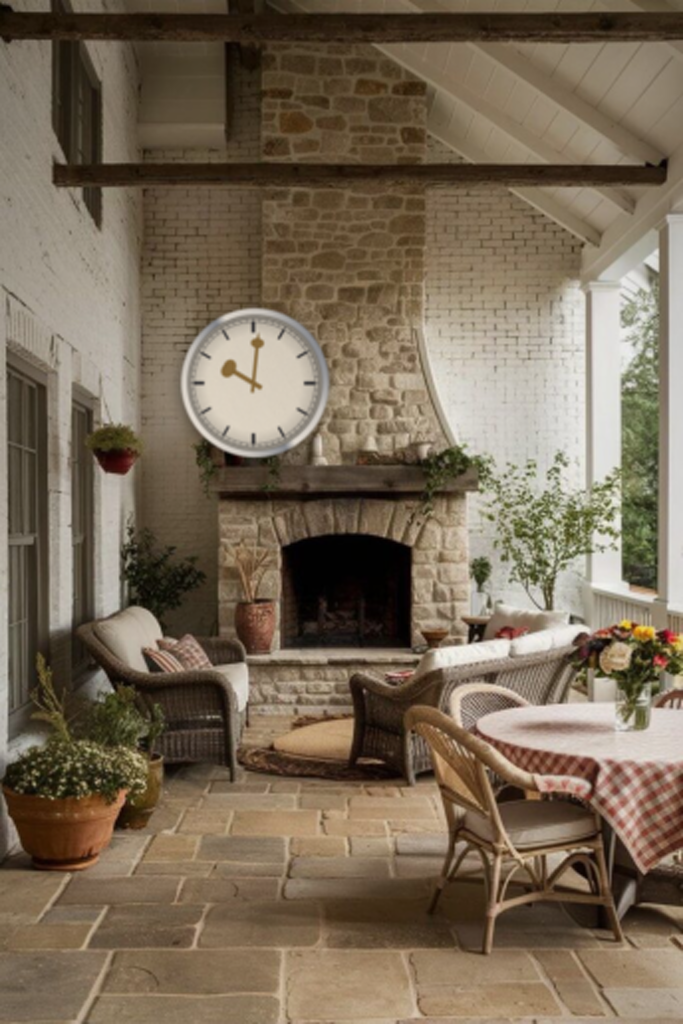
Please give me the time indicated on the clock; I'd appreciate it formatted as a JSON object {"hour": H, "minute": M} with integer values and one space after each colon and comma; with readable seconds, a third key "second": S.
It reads {"hour": 10, "minute": 1}
